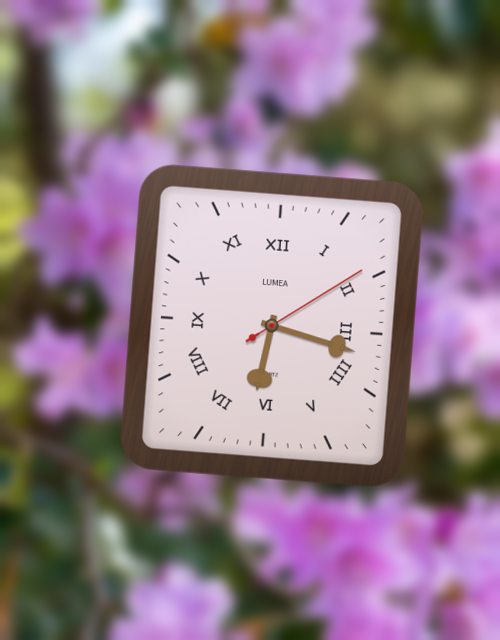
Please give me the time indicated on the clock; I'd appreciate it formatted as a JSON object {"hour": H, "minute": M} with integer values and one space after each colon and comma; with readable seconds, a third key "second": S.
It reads {"hour": 6, "minute": 17, "second": 9}
